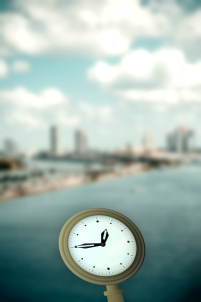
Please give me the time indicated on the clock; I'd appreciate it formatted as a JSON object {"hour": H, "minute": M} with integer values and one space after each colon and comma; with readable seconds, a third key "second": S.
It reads {"hour": 12, "minute": 45}
